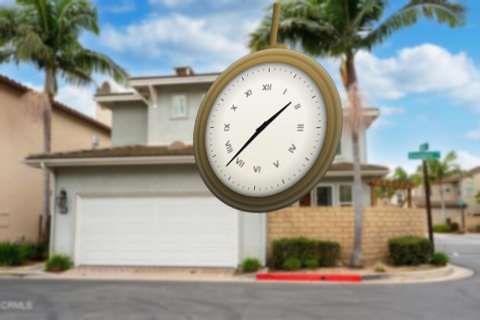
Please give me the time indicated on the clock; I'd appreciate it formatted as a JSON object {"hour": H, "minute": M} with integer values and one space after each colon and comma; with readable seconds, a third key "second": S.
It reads {"hour": 1, "minute": 37}
